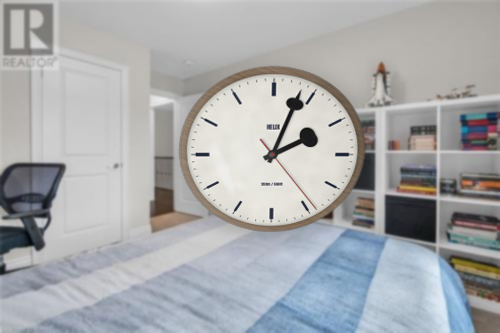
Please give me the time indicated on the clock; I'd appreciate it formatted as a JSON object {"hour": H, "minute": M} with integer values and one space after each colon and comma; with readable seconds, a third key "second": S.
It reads {"hour": 2, "minute": 3, "second": 24}
